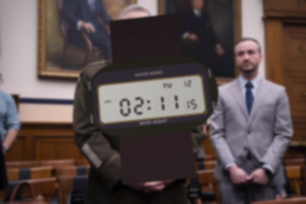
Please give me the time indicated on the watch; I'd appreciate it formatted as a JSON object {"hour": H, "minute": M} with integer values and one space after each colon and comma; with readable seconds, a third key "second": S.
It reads {"hour": 2, "minute": 11}
